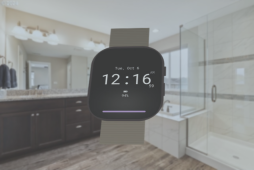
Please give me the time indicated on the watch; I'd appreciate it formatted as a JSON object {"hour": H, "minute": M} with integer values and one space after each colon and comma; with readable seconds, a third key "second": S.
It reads {"hour": 12, "minute": 16}
